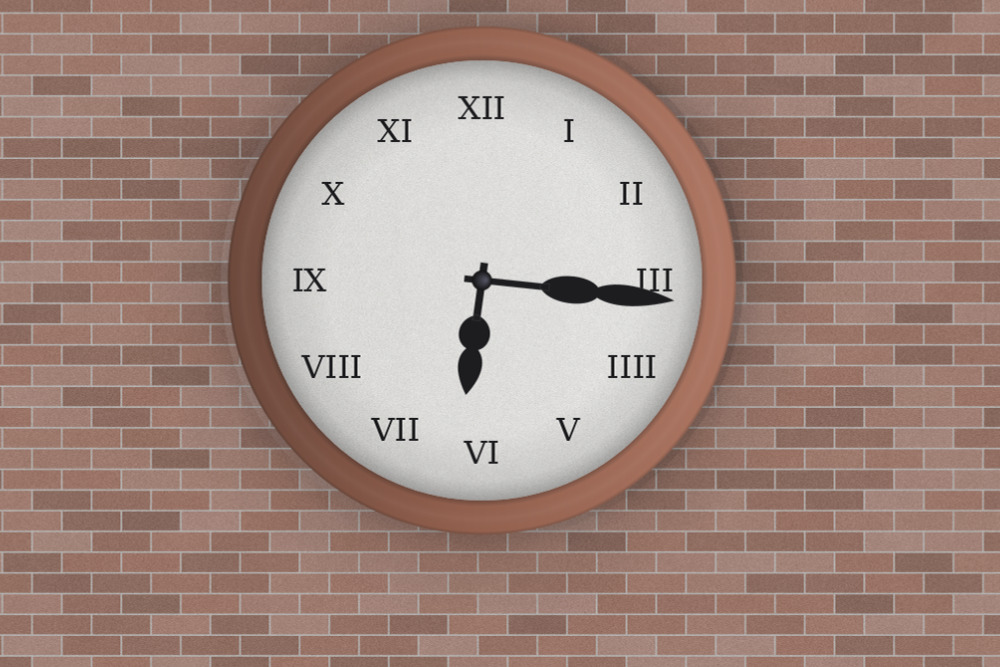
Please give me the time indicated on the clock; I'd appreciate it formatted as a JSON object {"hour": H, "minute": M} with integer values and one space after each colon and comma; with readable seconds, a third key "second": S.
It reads {"hour": 6, "minute": 16}
